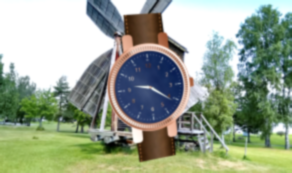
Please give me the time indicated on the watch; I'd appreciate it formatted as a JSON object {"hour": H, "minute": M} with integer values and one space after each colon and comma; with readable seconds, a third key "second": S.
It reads {"hour": 9, "minute": 21}
